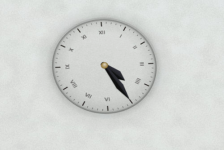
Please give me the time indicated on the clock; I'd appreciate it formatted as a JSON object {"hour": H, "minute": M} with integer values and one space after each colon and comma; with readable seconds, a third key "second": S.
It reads {"hour": 4, "minute": 25}
